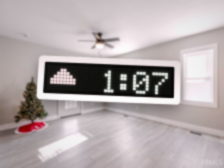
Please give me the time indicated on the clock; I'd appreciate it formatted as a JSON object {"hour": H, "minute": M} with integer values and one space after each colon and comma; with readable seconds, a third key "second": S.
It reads {"hour": 1, "minute": 7}
